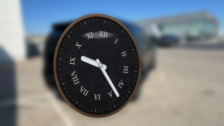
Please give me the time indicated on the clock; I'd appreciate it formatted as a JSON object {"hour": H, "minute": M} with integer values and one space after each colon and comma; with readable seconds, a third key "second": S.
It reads {"hour": 9, "minute": 23}
